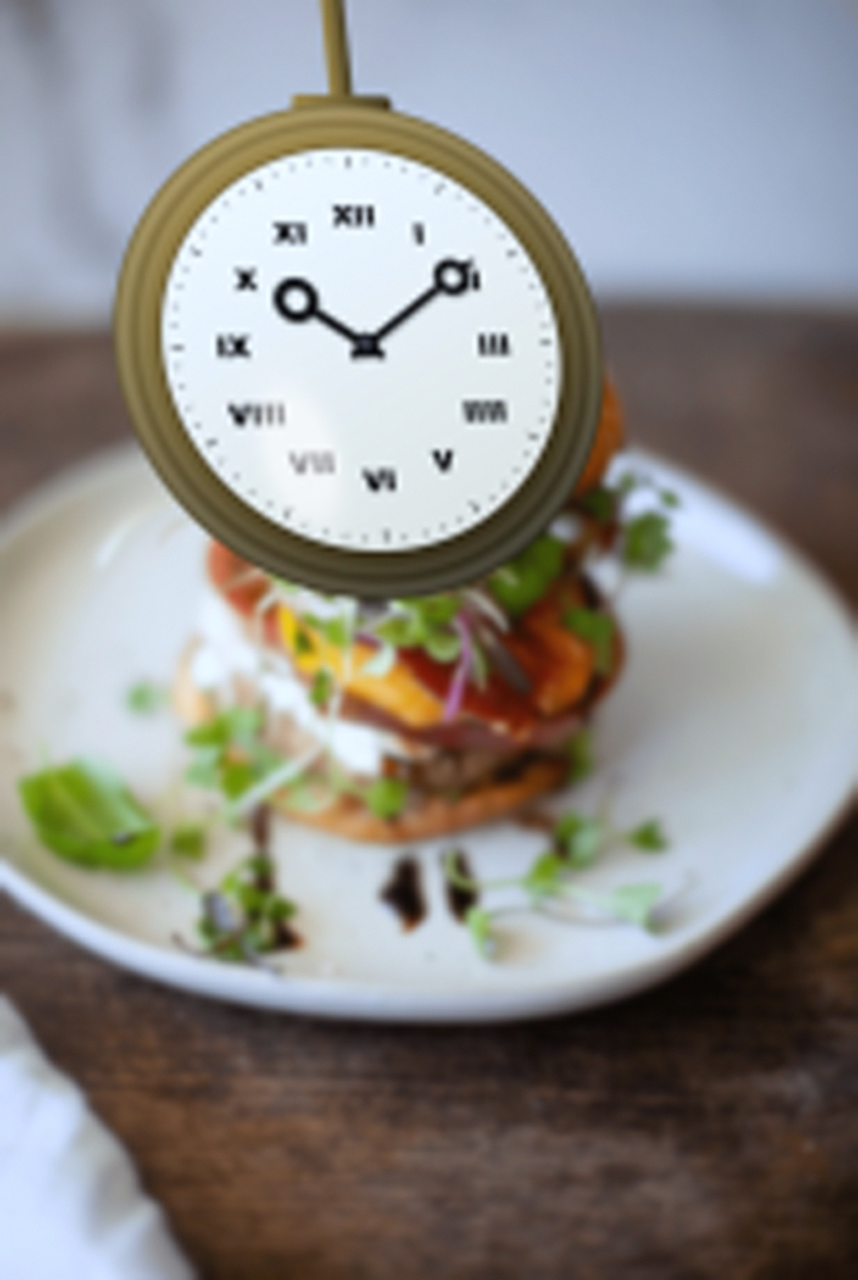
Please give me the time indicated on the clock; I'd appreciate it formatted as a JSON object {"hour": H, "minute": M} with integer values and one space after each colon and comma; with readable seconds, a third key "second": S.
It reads {"hour": 10, "minute": 9}
